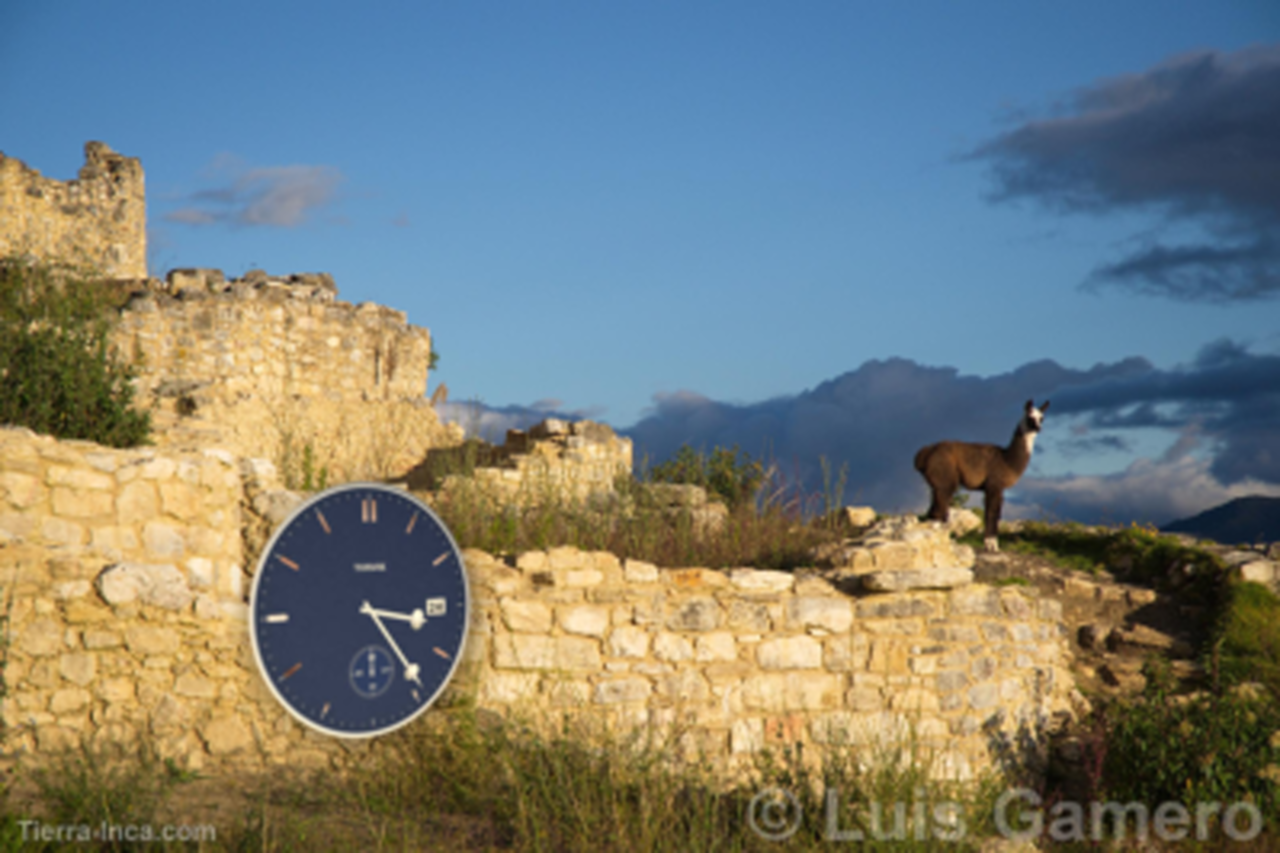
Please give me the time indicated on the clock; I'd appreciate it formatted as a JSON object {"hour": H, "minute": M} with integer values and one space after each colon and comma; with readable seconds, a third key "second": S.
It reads {"hour": 3, "minute": 24}
